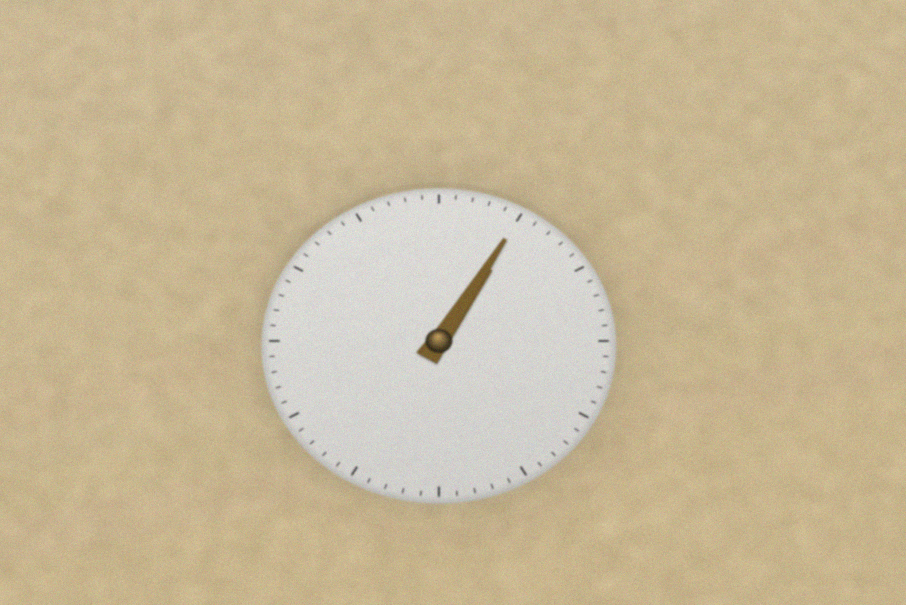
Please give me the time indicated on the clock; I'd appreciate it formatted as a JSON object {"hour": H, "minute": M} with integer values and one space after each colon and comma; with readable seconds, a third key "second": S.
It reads {"hour": 1, "minute": 5}
